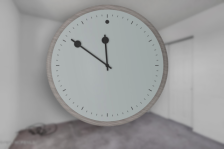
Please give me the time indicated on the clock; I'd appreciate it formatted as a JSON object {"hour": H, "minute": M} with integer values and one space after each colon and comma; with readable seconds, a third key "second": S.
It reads {"hour": 11, "minute": 51}
